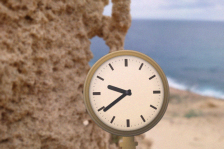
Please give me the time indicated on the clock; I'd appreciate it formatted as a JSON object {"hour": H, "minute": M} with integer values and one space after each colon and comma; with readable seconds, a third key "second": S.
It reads {"hour": 9, "minute": 39}
